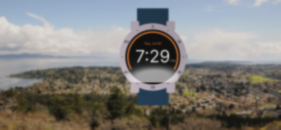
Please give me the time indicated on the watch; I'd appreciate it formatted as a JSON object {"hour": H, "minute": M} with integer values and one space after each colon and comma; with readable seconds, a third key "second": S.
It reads {"hour": 7, "minute": 29}
